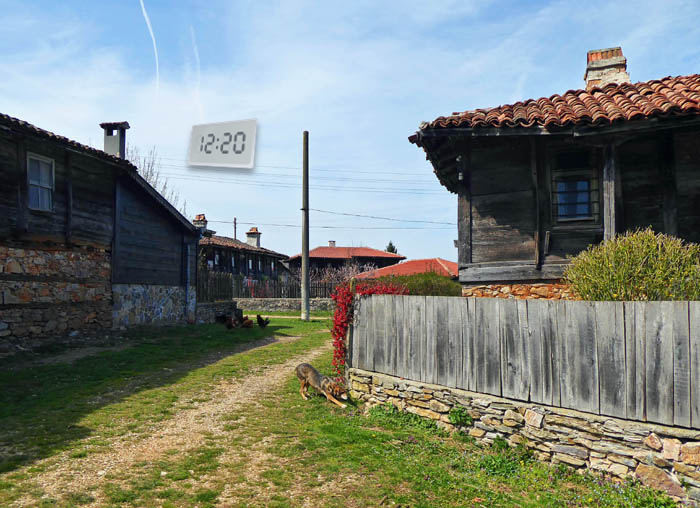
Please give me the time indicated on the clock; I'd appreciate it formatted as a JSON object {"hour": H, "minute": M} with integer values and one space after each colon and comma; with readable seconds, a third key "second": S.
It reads {"hour": 12, "minute": 20}
